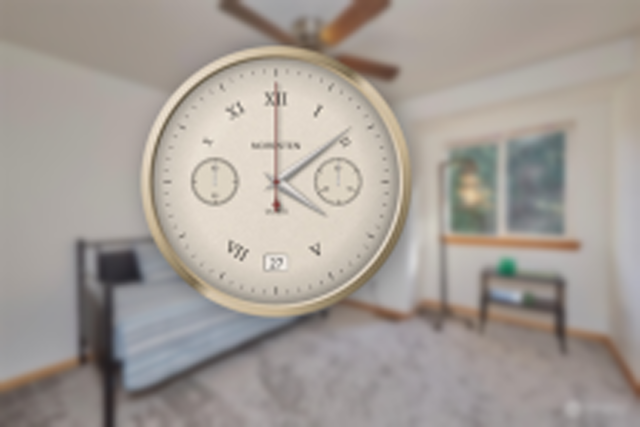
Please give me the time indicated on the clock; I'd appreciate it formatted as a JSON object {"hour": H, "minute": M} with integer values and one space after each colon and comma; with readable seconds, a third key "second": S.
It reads {"hour": 4, "minute": 9}
